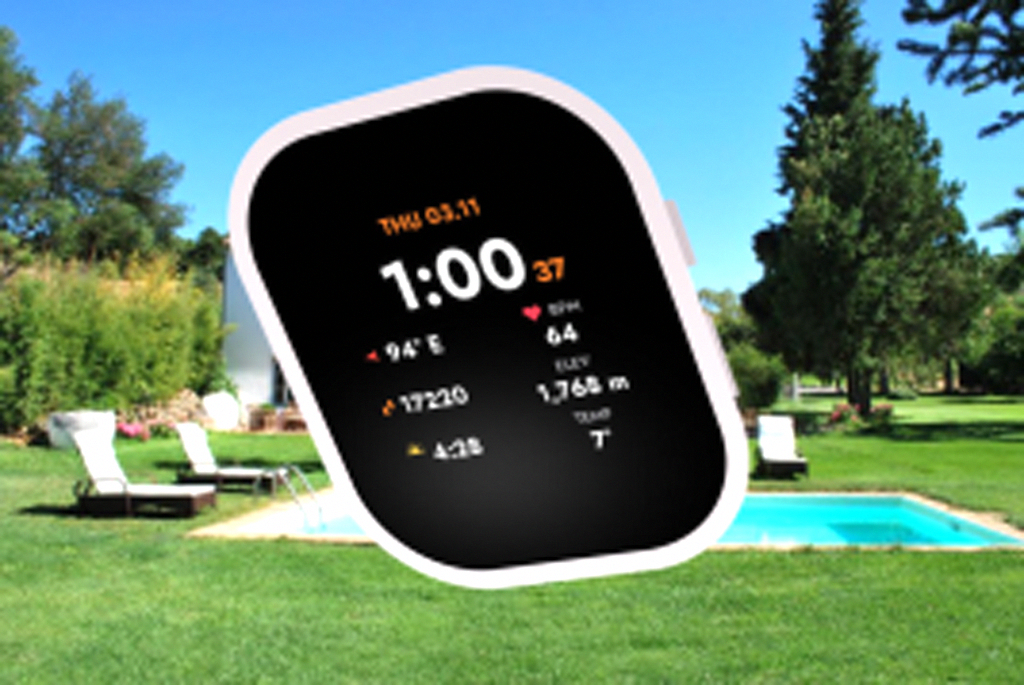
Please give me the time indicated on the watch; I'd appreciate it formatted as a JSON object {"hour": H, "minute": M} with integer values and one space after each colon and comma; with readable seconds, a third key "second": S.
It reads {"hour": 1, "minute": 0}
